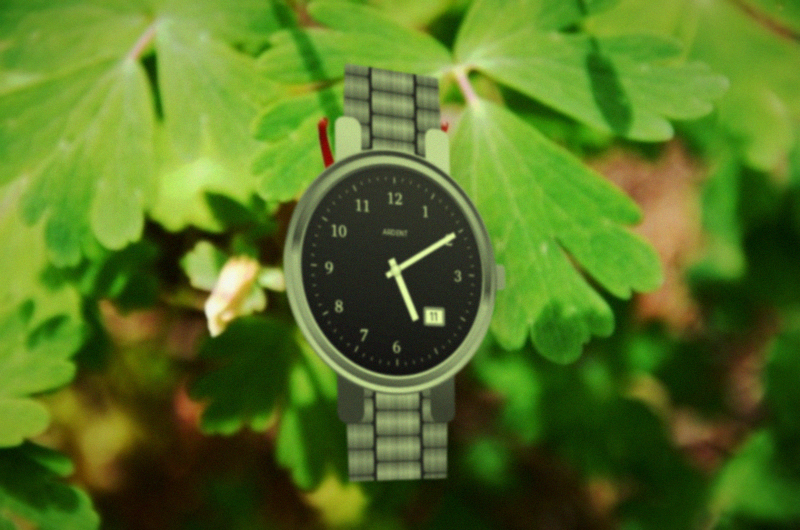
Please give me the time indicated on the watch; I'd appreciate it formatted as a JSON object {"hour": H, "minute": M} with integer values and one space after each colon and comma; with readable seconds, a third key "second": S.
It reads {"hour": 5, "minute": 10}
